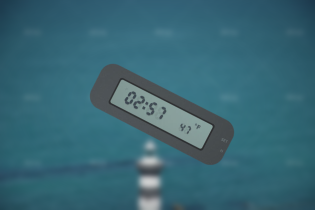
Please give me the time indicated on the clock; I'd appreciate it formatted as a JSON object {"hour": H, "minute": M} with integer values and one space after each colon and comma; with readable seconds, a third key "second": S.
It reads {"hour": 2, "minute": 57}
